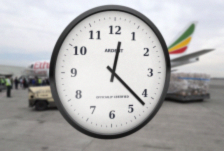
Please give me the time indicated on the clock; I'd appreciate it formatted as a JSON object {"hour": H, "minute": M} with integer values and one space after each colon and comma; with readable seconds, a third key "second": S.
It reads {"hour": 12, "minute": 22}
